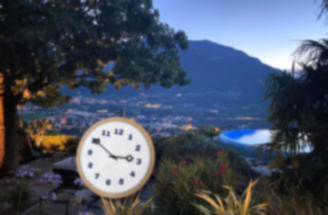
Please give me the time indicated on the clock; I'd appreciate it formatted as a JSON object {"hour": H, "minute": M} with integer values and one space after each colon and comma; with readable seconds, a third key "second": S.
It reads {"hour": 2, "minute": 50}
